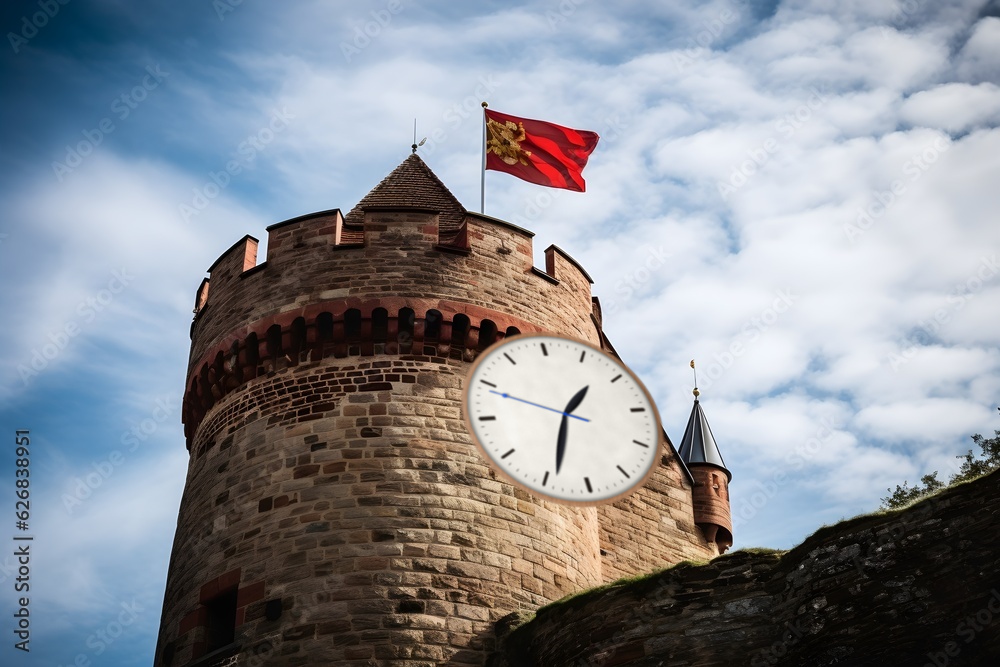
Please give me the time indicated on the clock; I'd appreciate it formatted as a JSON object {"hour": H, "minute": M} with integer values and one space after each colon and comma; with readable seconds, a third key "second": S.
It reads {"hour": 1, "minute": 33, "second": 49}
